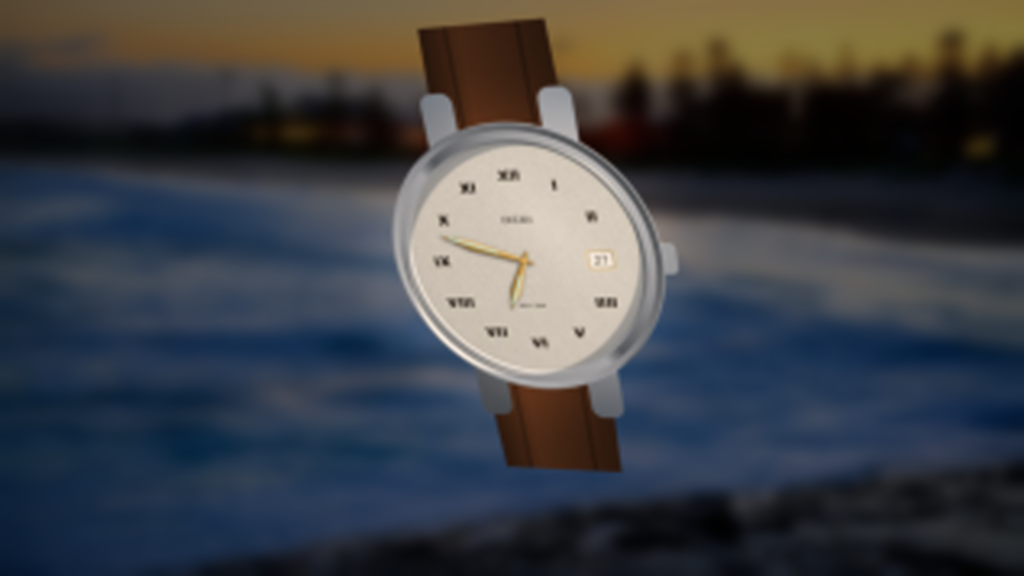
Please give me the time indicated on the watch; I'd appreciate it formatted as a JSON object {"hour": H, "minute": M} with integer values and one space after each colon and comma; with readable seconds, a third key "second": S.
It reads {"hour": 6, "minute": 48}
